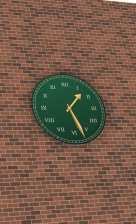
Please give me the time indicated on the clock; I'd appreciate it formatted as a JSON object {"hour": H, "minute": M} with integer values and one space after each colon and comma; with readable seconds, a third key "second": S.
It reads {"hour": 1, "minute": 27}
